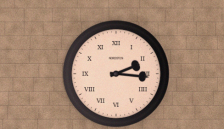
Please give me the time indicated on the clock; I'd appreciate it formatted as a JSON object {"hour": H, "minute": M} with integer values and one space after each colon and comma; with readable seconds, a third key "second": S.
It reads {"hour": 2, "minute": 16}
